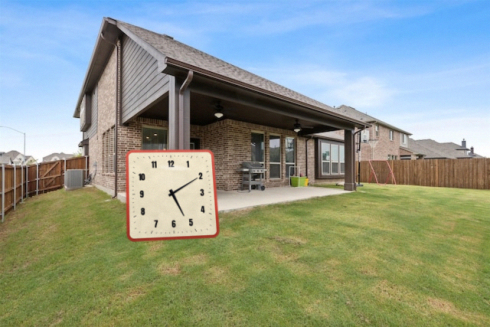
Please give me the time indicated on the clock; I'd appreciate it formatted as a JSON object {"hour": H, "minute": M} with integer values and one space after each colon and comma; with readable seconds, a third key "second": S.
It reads {"hour": 5, "minute": 10}
